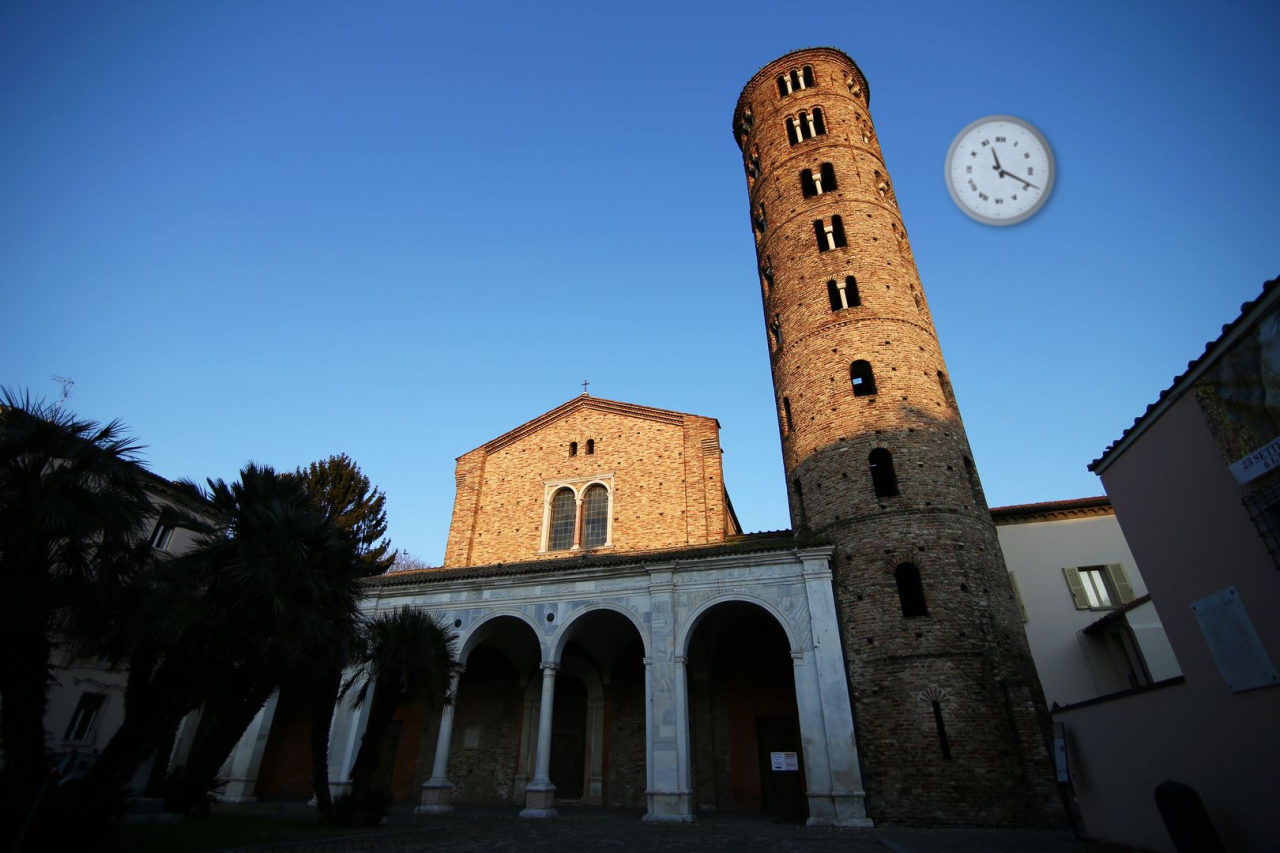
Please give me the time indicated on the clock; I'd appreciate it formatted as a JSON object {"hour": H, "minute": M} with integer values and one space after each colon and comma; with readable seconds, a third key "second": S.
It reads {"hour": 11, "minute": 19}
